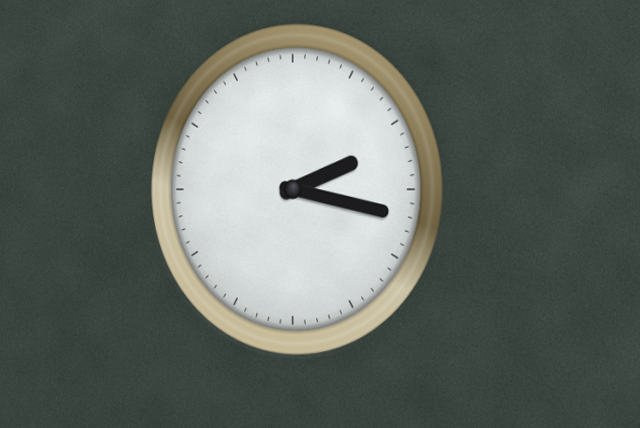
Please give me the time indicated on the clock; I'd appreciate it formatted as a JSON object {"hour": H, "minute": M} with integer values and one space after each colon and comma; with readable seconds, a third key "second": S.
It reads {"hour": 2, "minute": 17}
